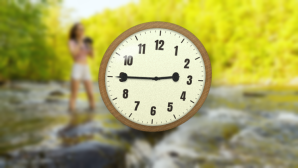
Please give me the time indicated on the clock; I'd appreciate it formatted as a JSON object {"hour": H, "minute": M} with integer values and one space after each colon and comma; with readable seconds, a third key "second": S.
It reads {"hour": 2, "minute": 45}
